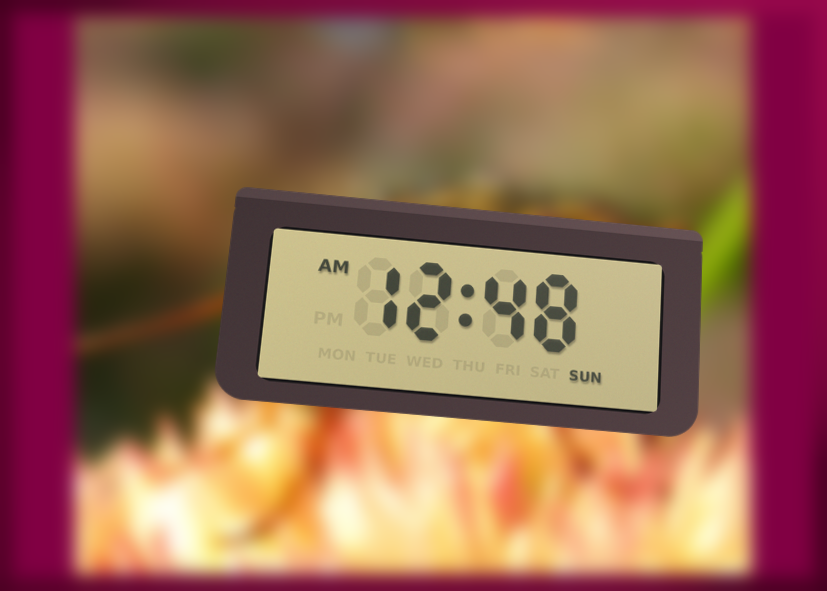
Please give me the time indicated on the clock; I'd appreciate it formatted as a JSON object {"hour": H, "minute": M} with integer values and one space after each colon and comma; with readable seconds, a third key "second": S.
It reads {"hour": 12, "minute": 48}
